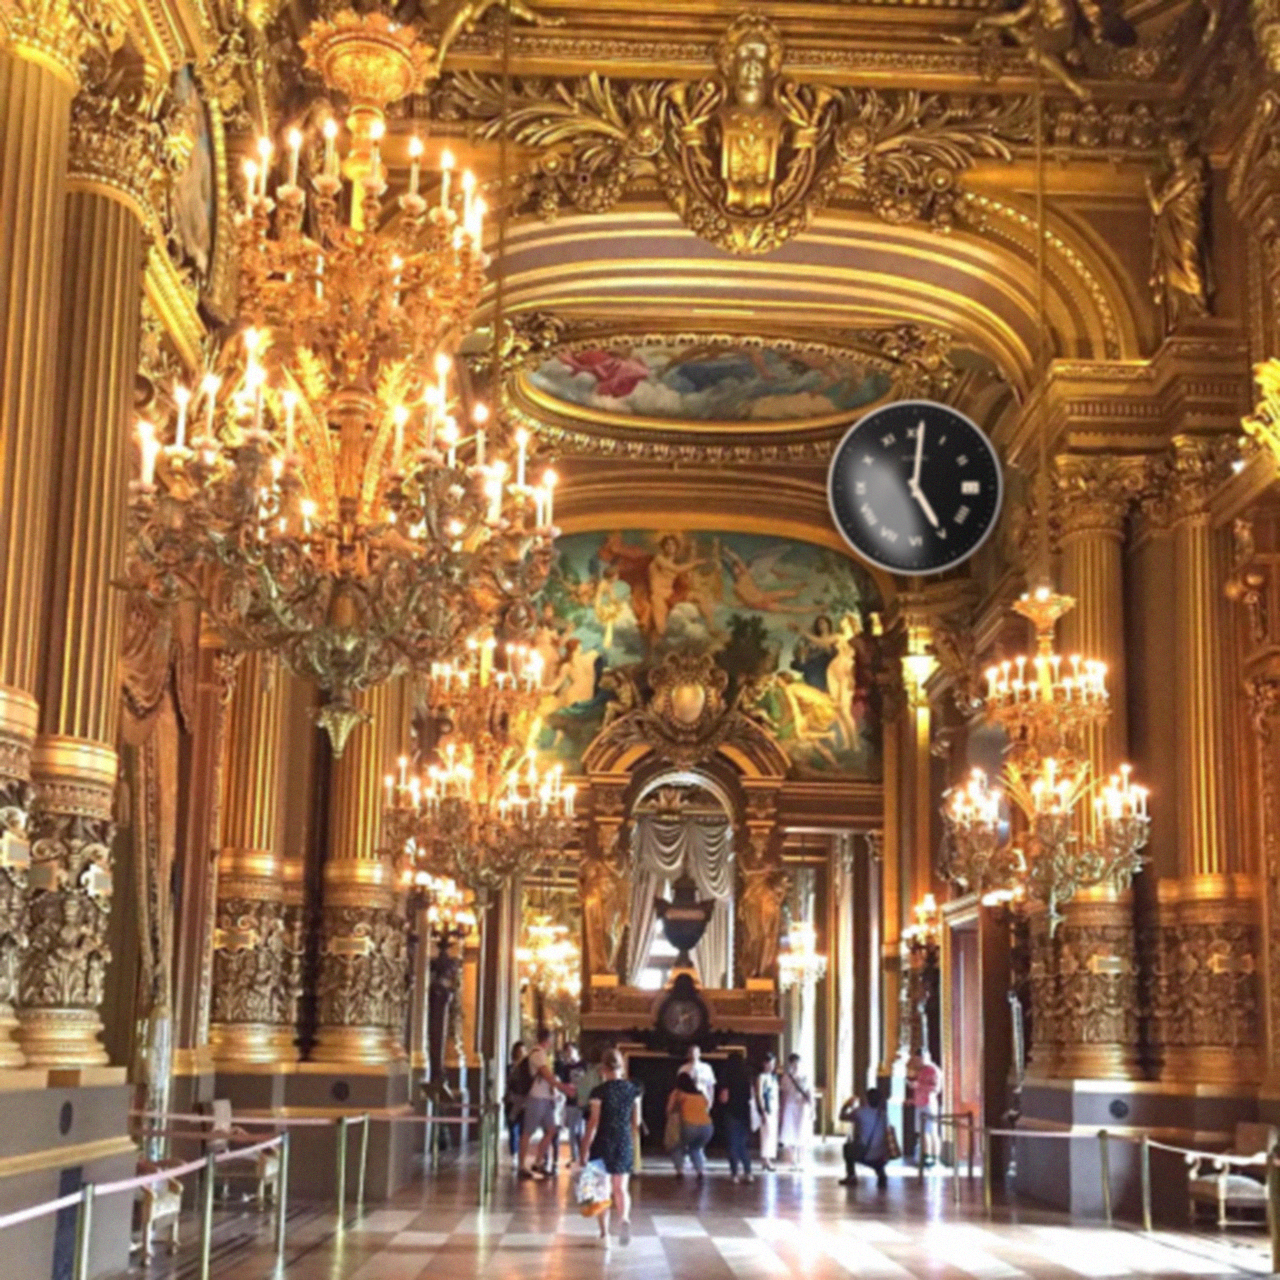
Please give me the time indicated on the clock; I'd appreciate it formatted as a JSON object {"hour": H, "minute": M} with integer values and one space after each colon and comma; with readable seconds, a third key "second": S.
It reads {"hour": 5, "minute": 1}
